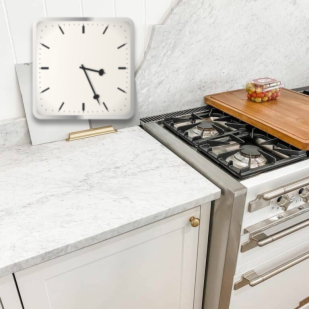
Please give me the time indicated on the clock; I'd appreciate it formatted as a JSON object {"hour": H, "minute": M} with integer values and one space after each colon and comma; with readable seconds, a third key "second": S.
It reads {"hour": 3, "minute": 26}
